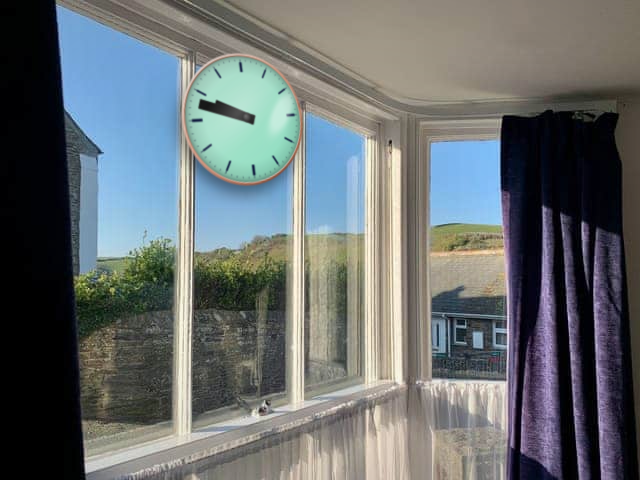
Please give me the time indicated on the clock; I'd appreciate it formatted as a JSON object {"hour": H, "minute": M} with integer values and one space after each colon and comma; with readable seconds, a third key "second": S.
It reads {"hour": 9, "minute": 48}
